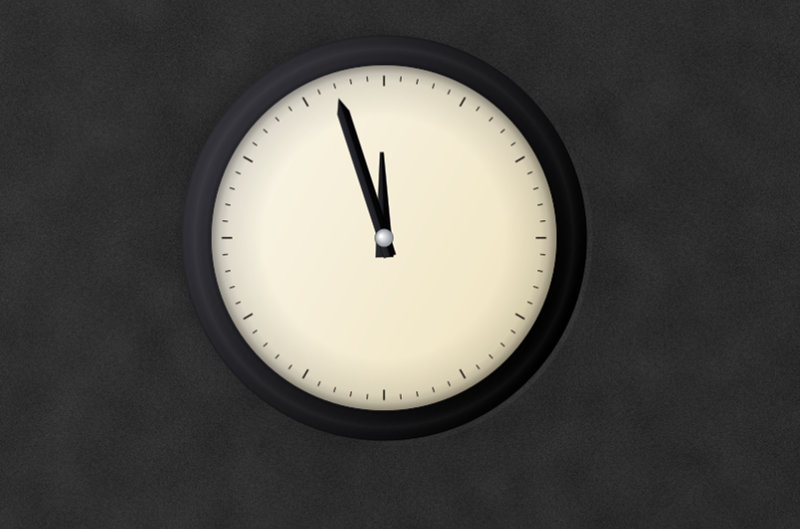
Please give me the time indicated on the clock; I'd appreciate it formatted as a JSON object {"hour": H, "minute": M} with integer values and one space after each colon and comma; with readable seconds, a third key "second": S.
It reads {"hour": 11, "minute": 57}
